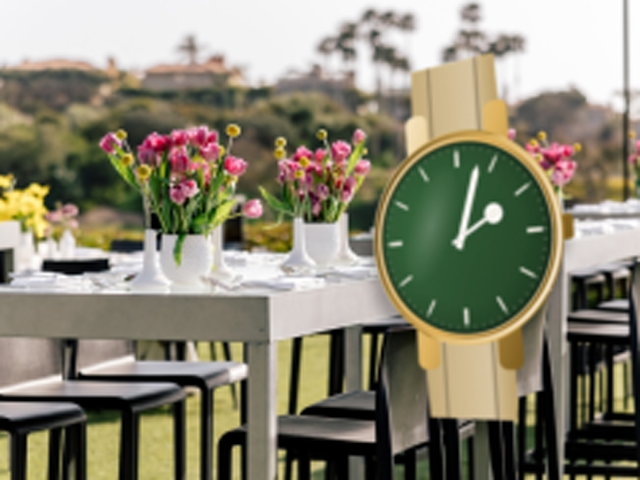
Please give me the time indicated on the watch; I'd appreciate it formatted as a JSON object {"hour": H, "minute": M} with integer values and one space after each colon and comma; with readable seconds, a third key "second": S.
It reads {"hour": 2, "minute": 3}
